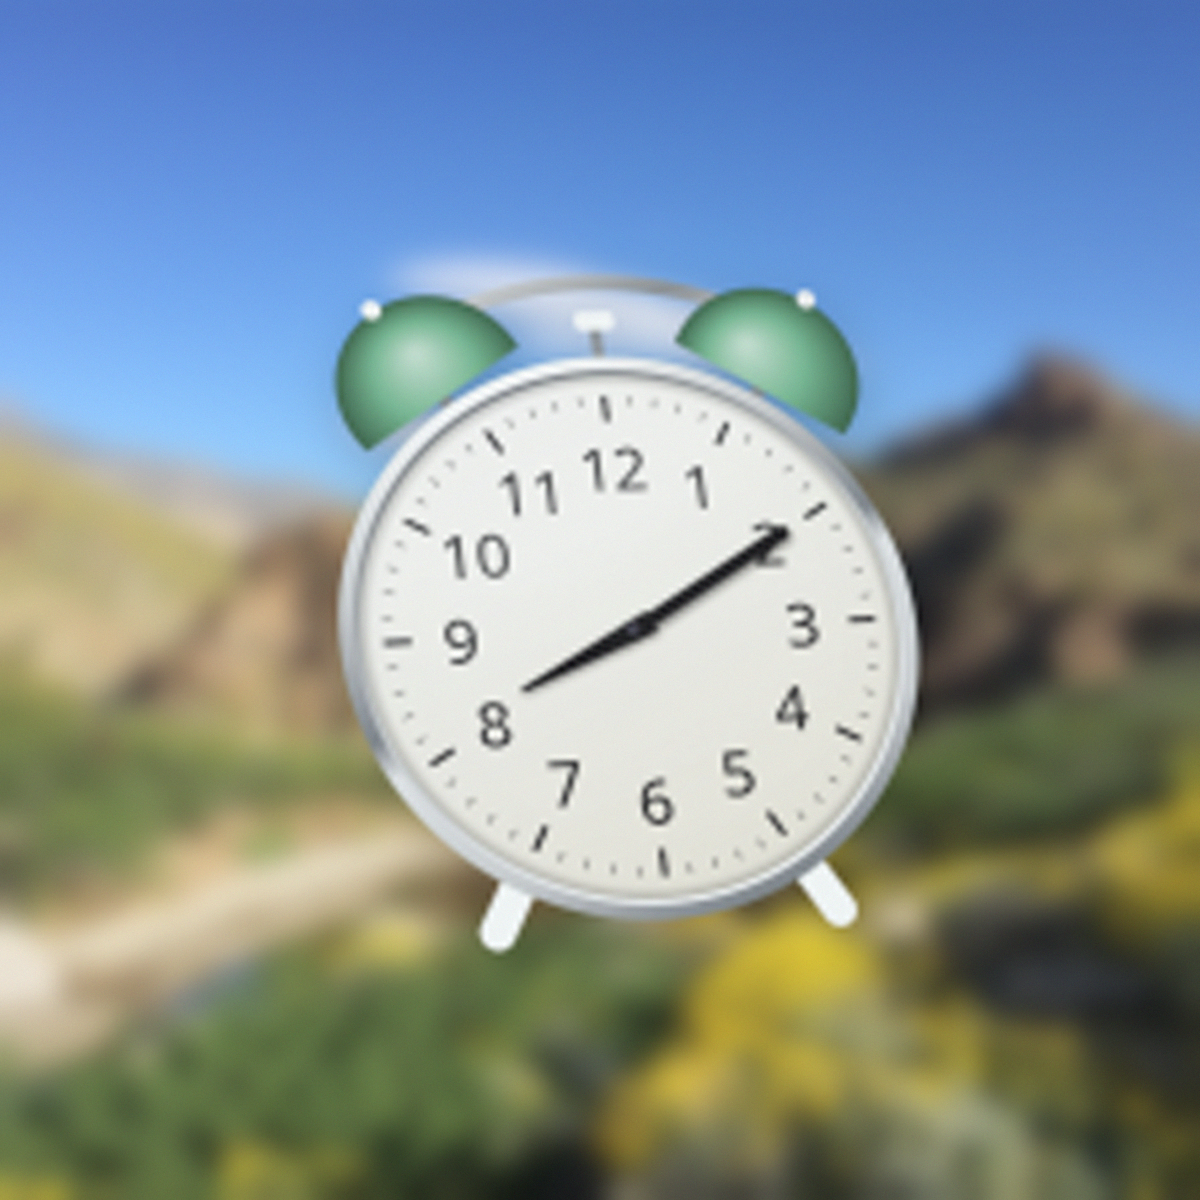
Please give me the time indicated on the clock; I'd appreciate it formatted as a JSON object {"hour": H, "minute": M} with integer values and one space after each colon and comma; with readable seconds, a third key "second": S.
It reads {"hour": 8, "minute": 10}
